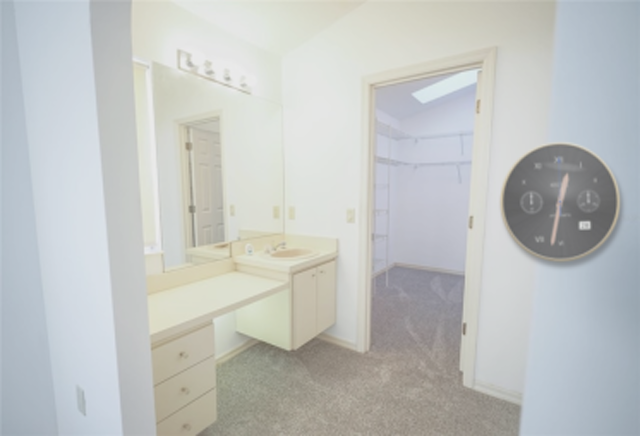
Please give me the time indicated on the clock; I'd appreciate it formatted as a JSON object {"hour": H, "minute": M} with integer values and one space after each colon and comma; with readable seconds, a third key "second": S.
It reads {"hour": 12, "minute": 32}
